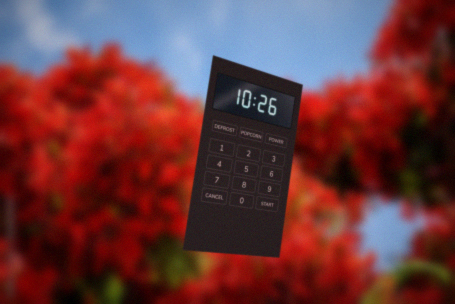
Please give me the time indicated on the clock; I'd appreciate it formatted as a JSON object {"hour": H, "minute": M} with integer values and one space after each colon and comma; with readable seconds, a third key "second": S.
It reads {"hour": 10, "minute": 26}
